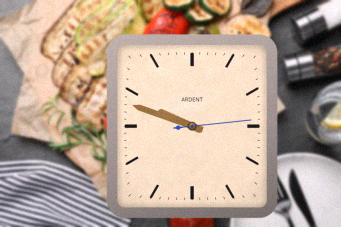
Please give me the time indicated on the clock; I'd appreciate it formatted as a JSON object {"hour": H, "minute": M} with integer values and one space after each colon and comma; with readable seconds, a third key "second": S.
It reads {"hour": 9, "minute": 48, "second": 14}
